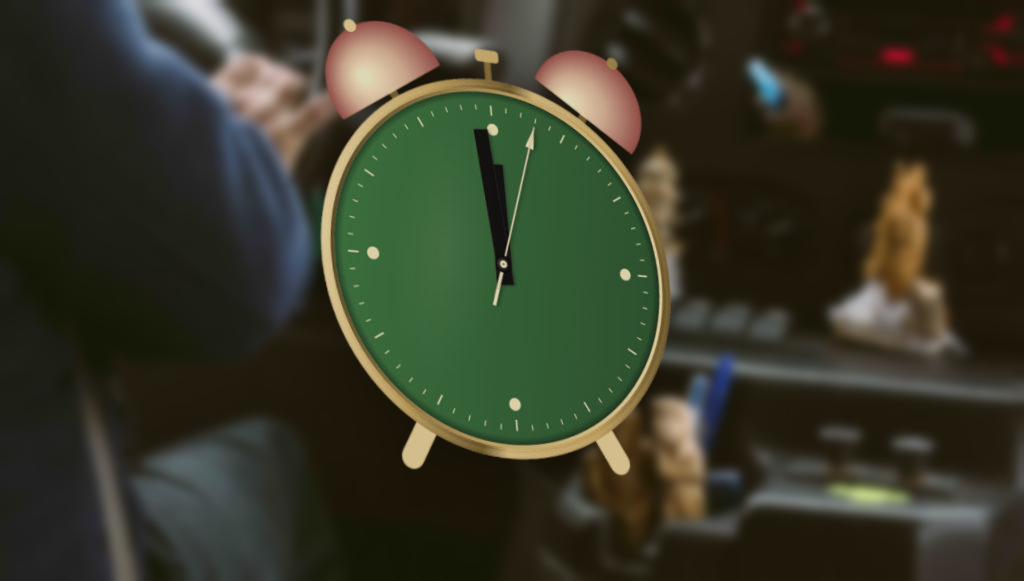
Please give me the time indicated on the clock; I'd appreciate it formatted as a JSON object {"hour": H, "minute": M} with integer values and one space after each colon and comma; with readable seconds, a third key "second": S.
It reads {"hour": 11, "minute": 59, "second": 3}
